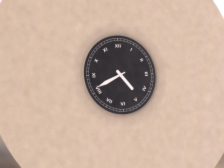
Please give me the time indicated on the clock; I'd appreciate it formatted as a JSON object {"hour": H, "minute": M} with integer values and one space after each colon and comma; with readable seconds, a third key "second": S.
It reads {"hour": 4, "minute": 41}
